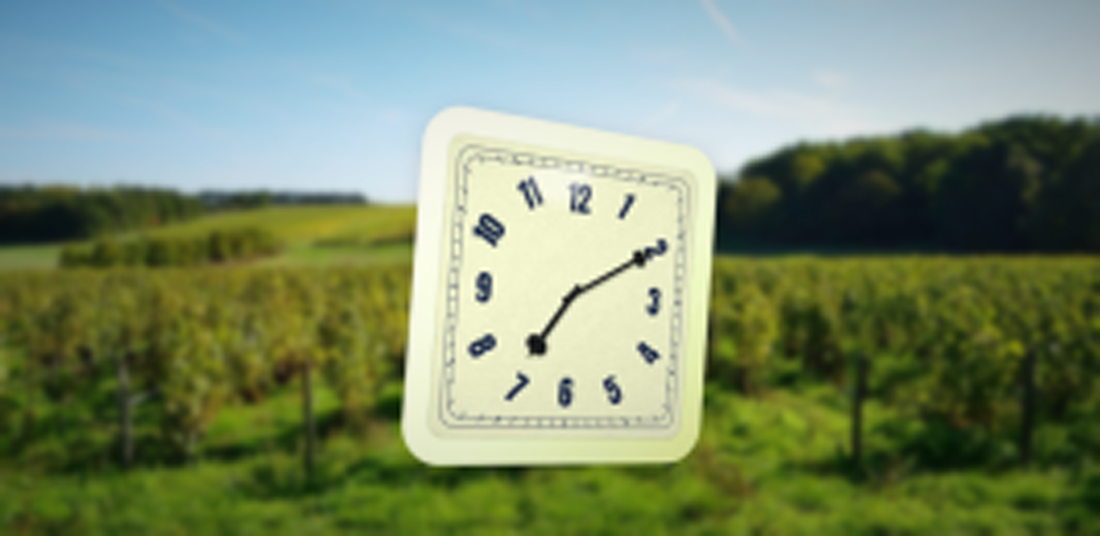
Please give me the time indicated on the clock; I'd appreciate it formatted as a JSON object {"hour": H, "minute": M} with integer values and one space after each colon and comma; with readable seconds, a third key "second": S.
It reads {"hour": 7, "minute": 10}
